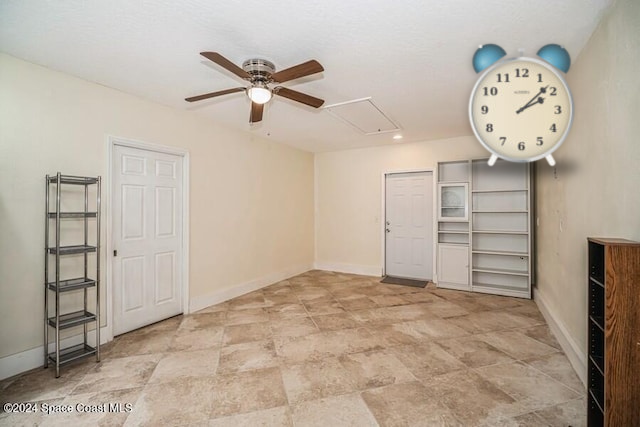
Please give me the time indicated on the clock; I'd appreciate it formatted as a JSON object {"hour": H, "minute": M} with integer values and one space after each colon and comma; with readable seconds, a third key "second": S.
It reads {"hour": 2, "minute": 8}
